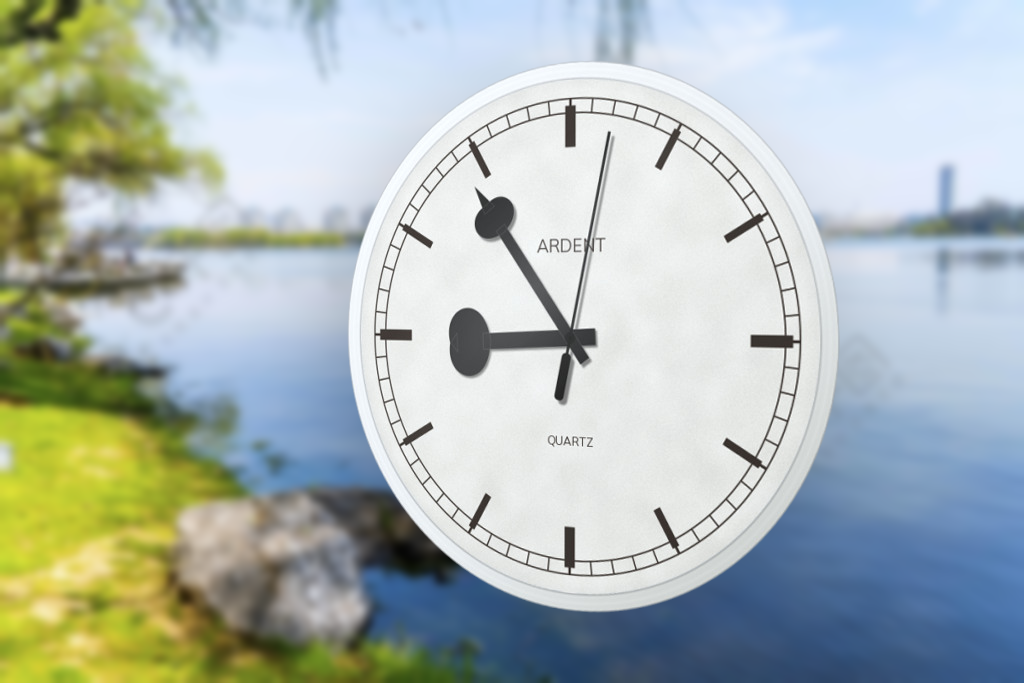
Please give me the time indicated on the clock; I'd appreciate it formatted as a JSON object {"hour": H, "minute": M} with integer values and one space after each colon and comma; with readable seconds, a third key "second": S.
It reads {"hour": 8, "minute": 54, "second": 2}
